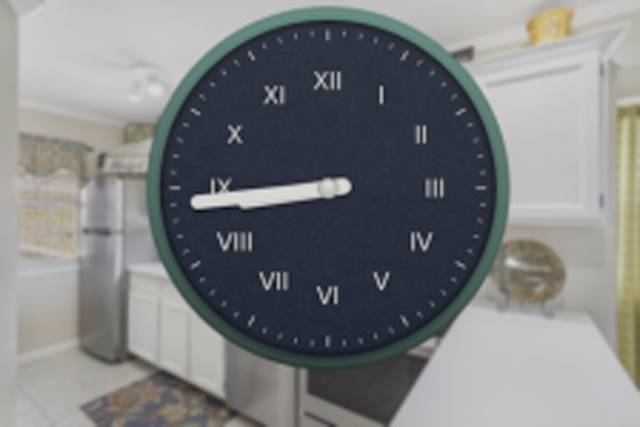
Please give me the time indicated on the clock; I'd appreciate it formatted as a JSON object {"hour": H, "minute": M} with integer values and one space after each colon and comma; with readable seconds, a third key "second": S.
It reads {"hour": 8, "minute": 44}
